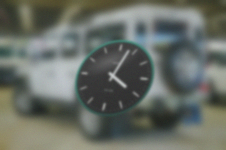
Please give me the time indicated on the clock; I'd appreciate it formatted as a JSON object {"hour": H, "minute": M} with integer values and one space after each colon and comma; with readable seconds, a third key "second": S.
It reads {"hour": 4, "minute": 3}
